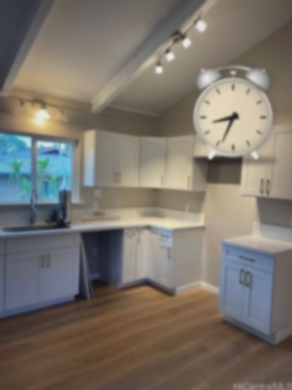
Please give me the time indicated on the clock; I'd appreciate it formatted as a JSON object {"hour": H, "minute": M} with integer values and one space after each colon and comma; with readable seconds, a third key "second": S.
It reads {"hour": 8, "minute": 34}
